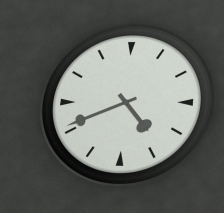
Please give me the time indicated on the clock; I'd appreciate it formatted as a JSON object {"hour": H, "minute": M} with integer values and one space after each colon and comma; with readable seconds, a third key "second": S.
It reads {"hour": 4, "minute": 41}
